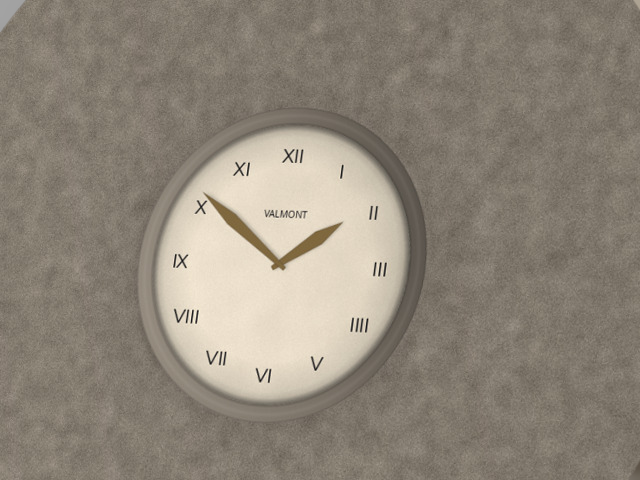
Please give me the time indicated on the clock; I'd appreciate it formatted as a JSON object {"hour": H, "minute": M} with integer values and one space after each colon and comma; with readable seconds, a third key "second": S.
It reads {"hour": 1, "minute": 51}
